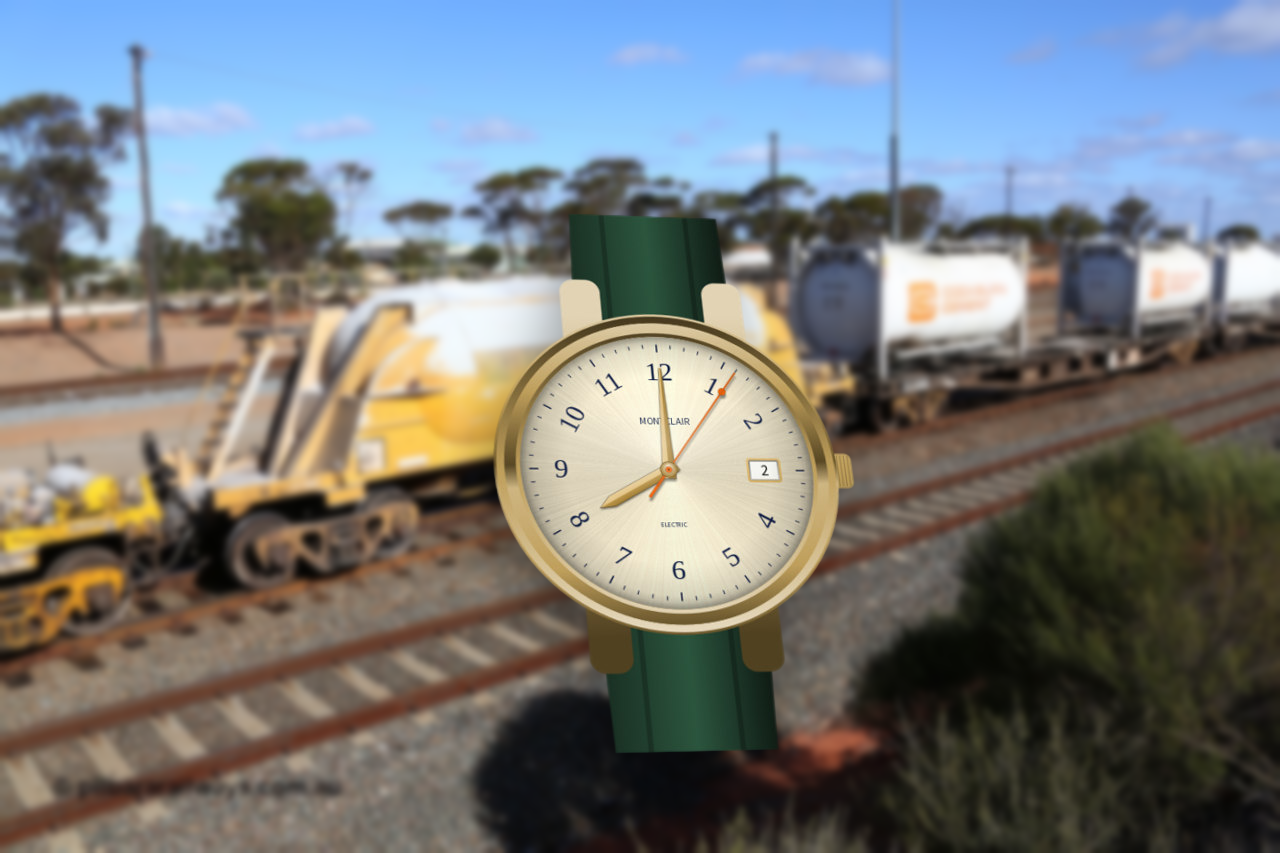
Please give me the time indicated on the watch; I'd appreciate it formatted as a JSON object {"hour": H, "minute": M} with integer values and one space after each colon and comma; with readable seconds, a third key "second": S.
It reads {"hour": 8, "minute": 0, "second": 6}
